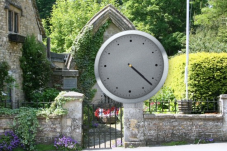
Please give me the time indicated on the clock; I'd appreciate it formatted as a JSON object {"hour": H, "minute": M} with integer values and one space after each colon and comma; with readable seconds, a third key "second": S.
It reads {"hour": 4, "minute": 22}
